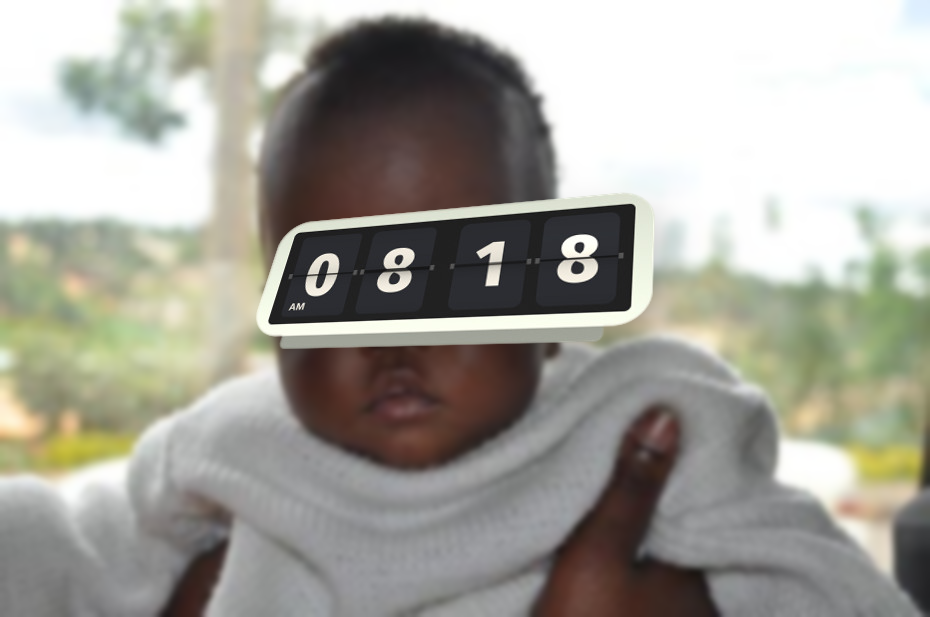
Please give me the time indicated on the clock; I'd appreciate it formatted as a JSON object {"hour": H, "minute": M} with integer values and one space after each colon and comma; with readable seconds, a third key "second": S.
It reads {"hour": 8, "minute": 18}
